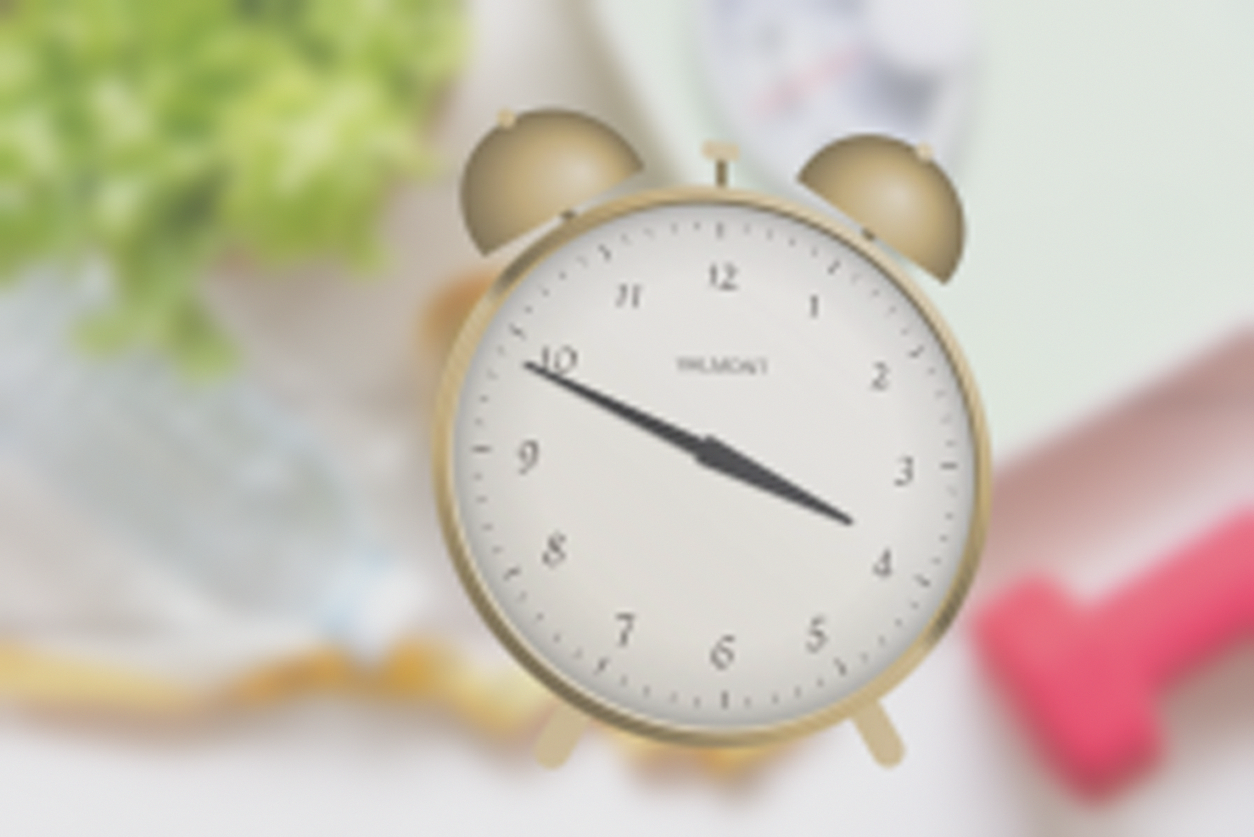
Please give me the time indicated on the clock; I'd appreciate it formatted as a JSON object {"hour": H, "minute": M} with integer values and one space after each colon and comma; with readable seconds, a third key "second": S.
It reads {"hour": 3, "minute": 49}
